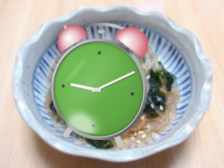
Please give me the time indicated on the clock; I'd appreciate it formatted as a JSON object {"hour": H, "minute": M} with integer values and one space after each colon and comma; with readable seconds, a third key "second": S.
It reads {"hour": 9, "minute": 10}
